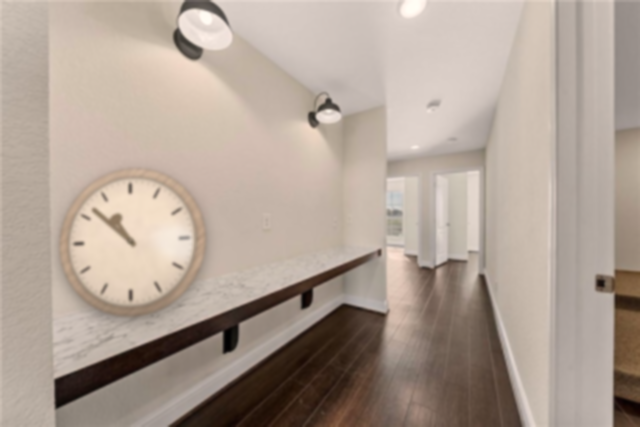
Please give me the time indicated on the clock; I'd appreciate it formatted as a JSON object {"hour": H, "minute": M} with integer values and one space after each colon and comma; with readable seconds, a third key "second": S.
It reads {"hour": 10, "minute": 52}
